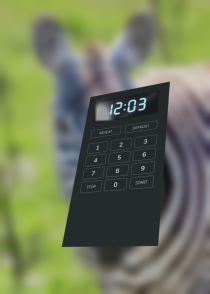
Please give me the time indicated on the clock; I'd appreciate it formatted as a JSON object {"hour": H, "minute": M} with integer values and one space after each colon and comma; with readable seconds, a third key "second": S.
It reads {"hour": 12, "minute": 3}
